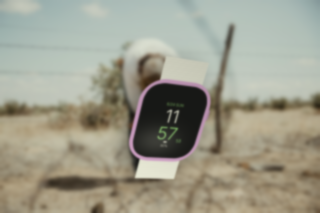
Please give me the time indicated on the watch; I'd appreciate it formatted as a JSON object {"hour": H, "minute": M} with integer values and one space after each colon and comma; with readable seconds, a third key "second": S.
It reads {"hour": 11, "minute": 57}
